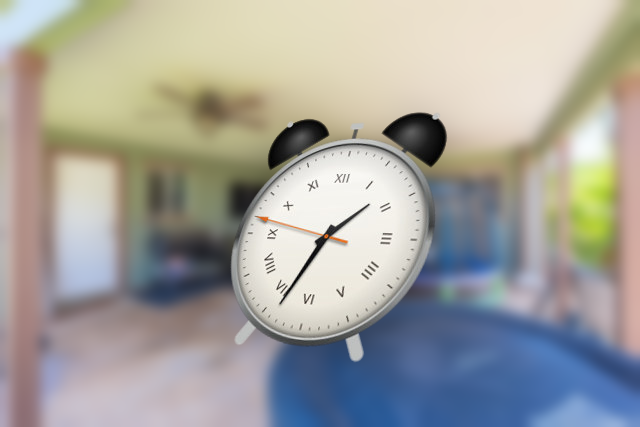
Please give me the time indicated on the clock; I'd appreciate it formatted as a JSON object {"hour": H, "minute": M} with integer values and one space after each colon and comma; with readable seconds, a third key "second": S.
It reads {"hour": 1, "minute": 33, "second": 47}
